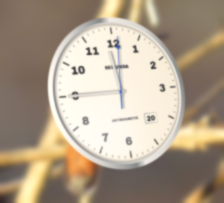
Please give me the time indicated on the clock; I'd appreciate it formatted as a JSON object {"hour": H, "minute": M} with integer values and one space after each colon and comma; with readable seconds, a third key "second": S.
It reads {"hour": 11, "minute": 45, "second": 1}
